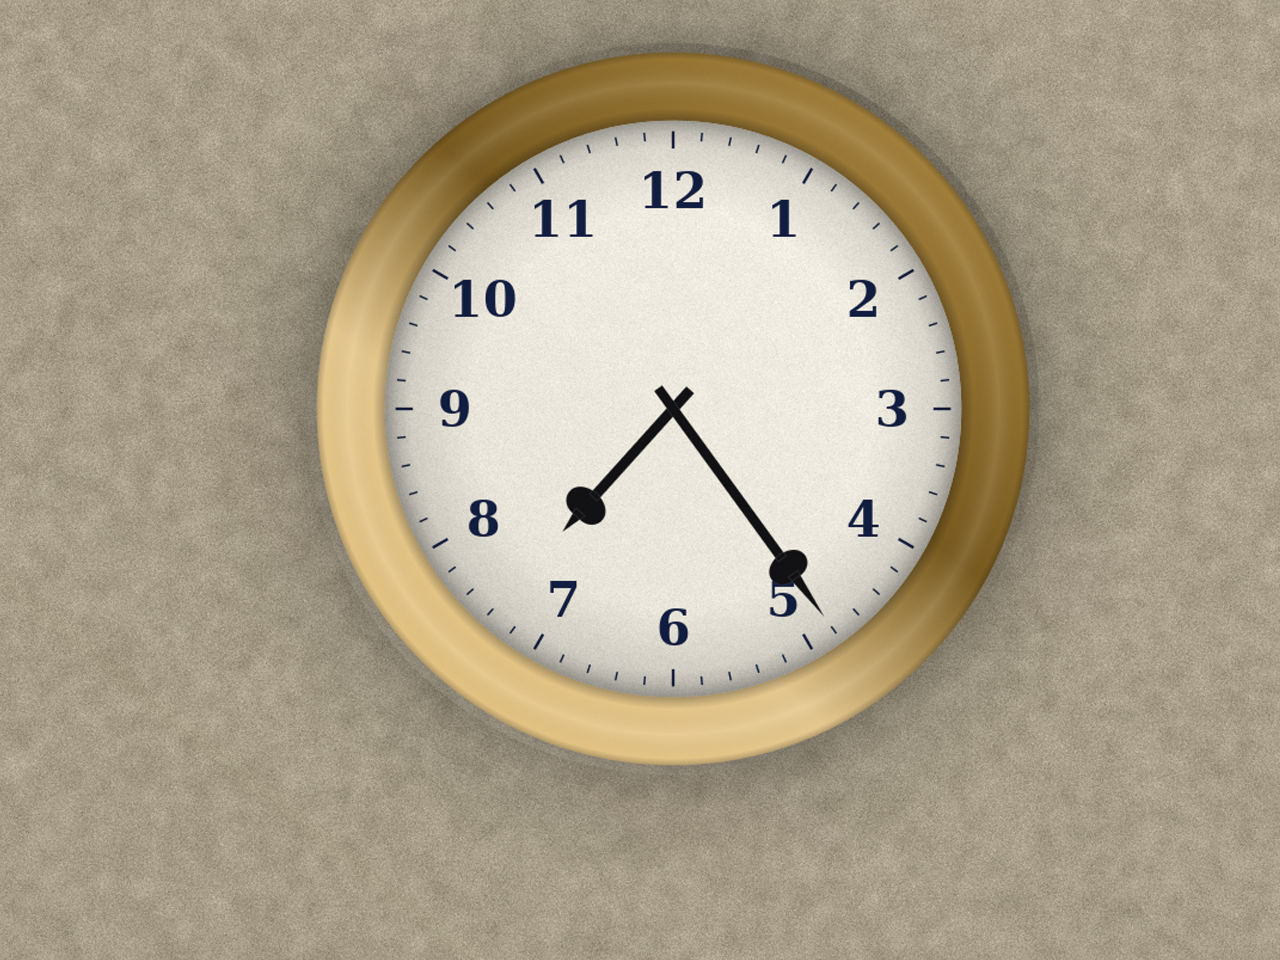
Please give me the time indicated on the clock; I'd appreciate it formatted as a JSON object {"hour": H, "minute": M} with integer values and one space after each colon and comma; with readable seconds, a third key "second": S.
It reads {"hour": 7, "minute": 24}
